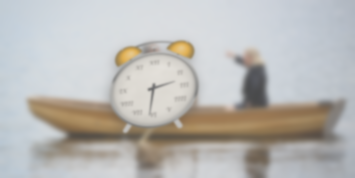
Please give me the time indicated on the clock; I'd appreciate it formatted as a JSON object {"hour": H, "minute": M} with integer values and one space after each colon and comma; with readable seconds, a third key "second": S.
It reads {"hour": 2, "minute": 31}
